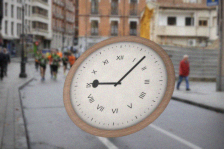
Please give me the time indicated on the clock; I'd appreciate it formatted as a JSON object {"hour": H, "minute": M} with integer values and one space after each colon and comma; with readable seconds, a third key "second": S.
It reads {"hour": 9, "minute": 7}
